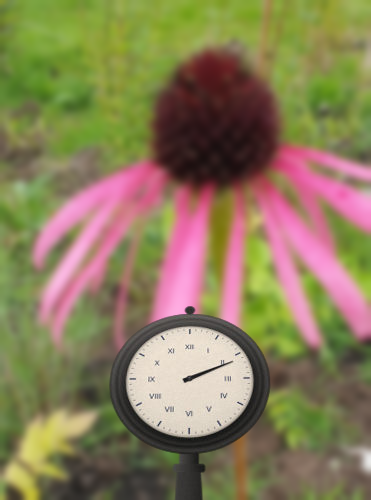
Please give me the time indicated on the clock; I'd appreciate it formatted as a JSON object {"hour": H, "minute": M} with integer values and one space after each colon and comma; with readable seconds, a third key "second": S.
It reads {"hour": 2, "minute": 11}
